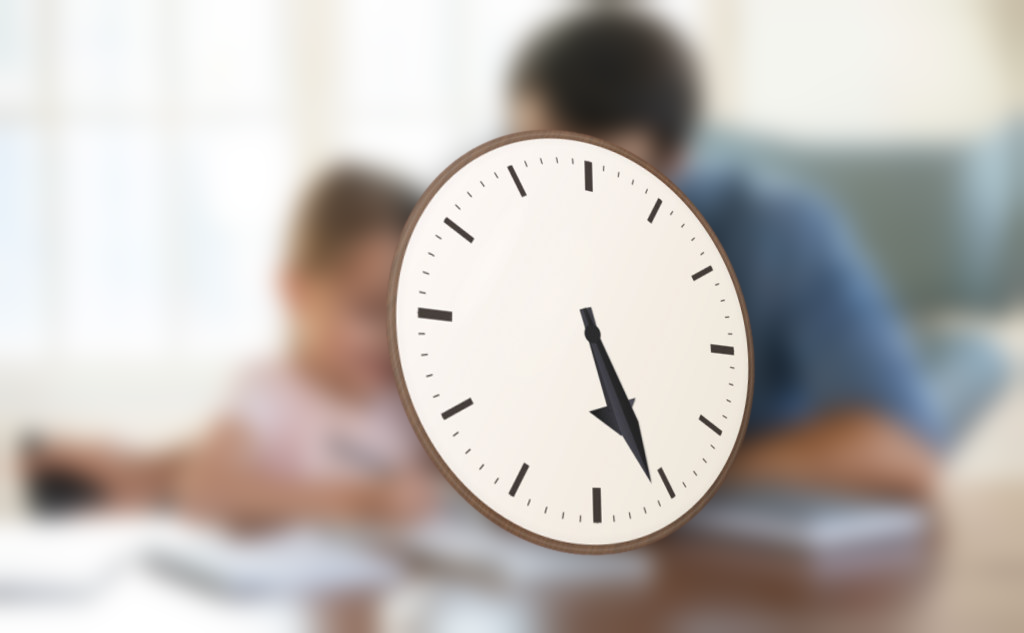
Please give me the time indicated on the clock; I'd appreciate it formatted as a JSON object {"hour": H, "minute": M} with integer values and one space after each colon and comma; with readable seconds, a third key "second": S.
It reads {"hour": 5, "minute": 26}
